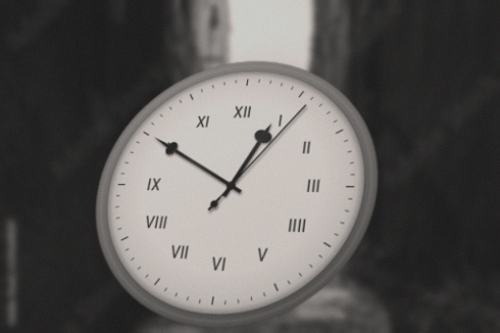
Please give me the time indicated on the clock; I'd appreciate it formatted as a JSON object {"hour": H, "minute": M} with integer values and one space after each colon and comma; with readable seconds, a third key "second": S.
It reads {"hour": 12, "minute": 50, "second": 6}
